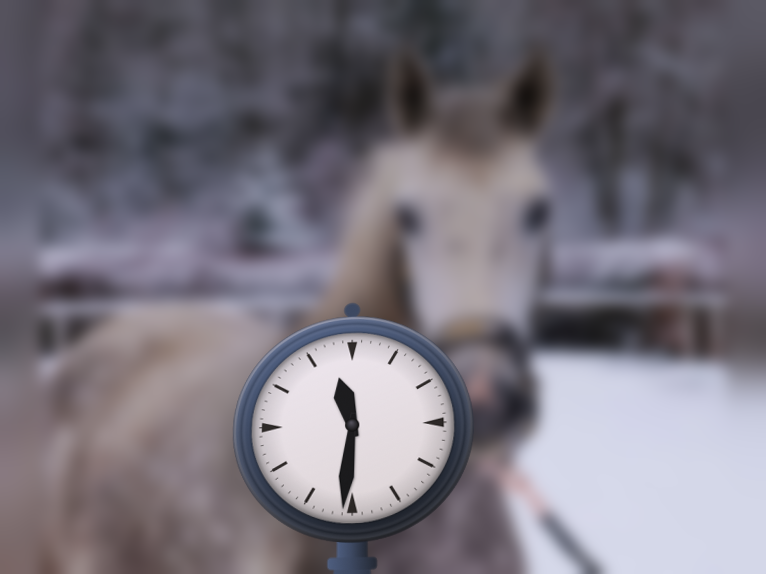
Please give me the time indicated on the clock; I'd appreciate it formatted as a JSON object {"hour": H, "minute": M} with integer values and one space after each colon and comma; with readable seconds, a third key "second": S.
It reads {"hour": 11, "minute": 31}
